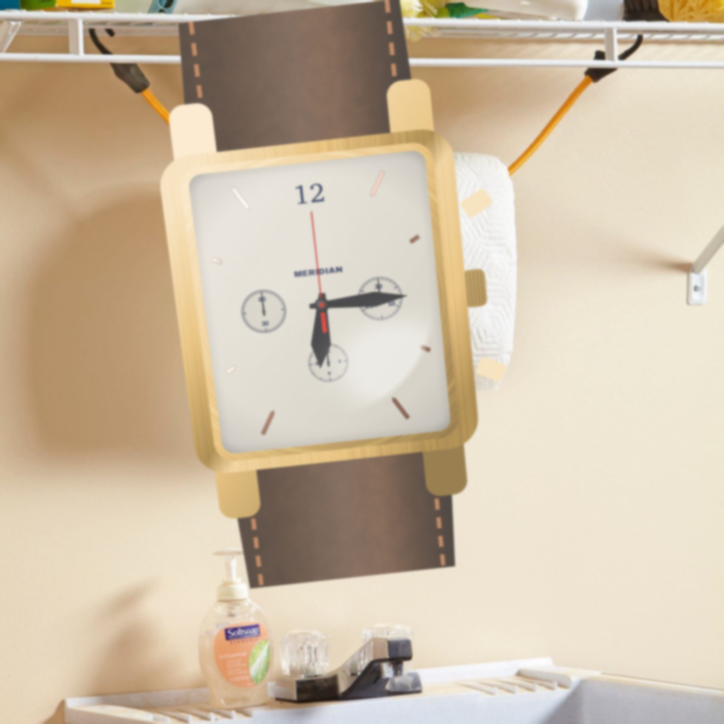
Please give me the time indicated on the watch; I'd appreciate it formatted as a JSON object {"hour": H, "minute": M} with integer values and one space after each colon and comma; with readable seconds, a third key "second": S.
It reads {"hour": 6, "minute": 15}
